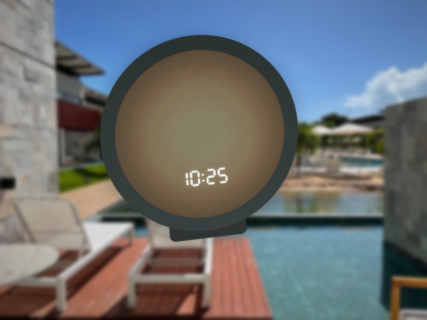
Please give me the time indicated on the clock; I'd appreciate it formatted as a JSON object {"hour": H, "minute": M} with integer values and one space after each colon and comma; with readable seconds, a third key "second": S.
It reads {"hour": 10, "minute": 25}
